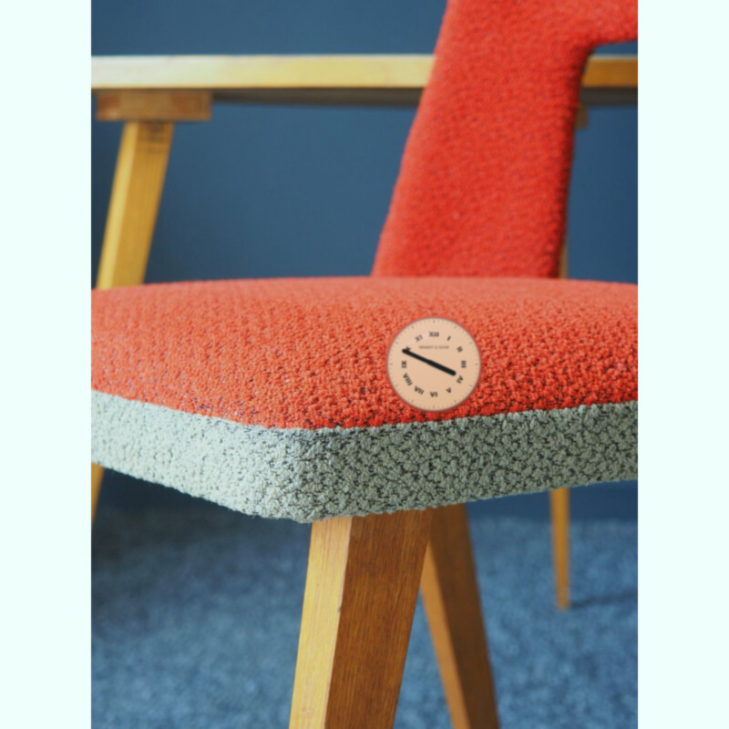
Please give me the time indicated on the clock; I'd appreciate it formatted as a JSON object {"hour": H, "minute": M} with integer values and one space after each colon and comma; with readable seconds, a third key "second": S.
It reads {"hour": 3, "minute": 49}
